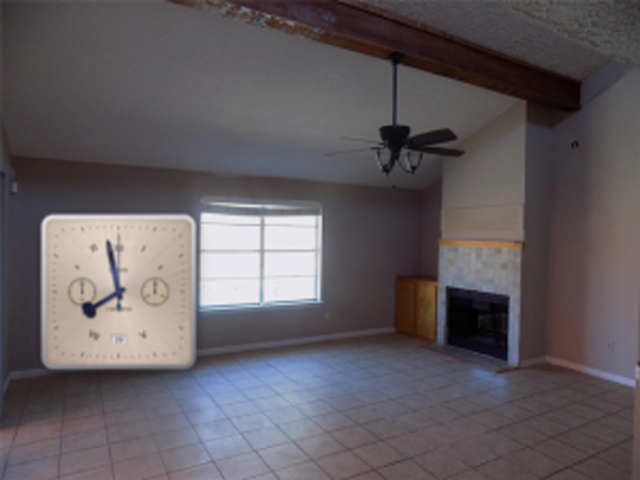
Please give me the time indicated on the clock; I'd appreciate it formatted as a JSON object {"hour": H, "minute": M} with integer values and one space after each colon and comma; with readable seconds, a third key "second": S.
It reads {"hour": 7, "minute": 58}
